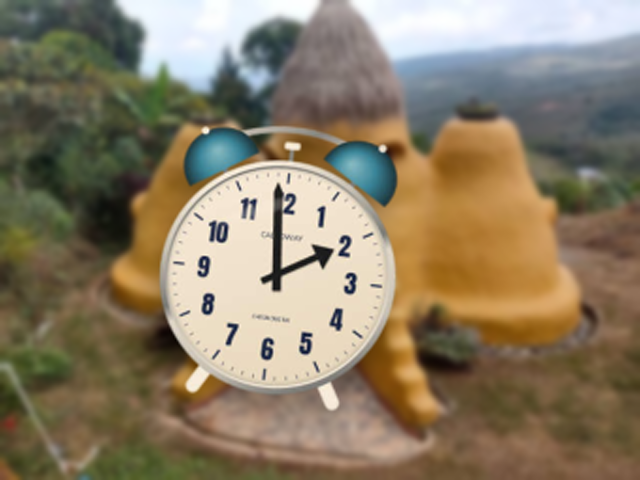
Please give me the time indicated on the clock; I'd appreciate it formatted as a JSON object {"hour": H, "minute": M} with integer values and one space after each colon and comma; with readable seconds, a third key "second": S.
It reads {"hour": 1, "minute": 59}
